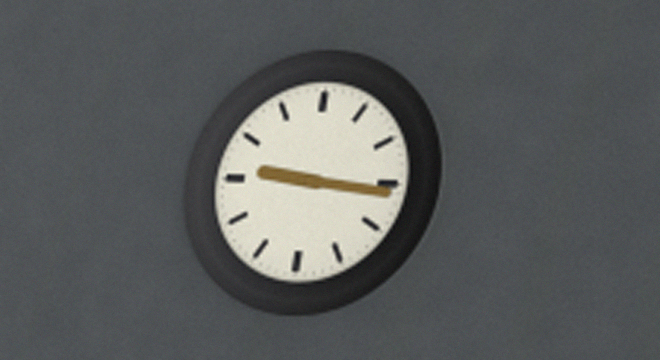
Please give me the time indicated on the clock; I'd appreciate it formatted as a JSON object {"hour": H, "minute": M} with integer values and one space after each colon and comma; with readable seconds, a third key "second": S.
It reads {"hour": 9, "minute": 16}
